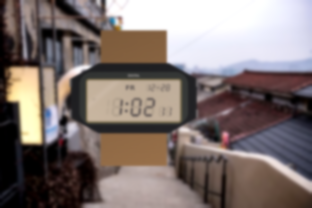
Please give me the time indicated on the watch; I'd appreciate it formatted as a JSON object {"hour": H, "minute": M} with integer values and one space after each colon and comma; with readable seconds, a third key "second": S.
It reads {"hour": 1, "minute": 2}
